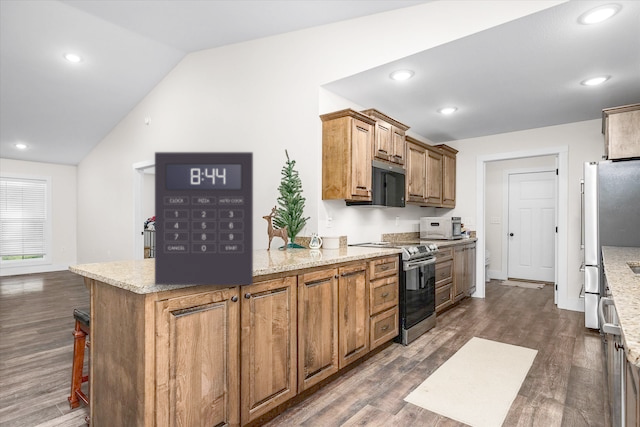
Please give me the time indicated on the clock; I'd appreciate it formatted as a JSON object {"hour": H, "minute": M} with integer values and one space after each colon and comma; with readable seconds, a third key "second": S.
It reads {"hour": 8, "minute": 44}
